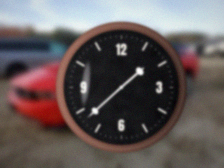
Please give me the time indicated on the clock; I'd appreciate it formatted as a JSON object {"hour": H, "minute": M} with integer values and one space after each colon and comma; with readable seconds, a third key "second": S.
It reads {"hour": 1, "minute": 38}
